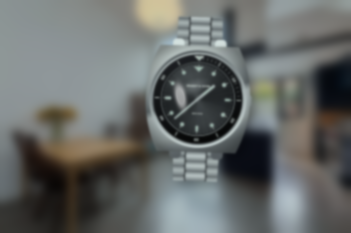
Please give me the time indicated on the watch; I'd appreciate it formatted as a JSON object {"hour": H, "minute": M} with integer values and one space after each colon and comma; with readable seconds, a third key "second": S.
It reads {"hour": 1, "minute": 38}
